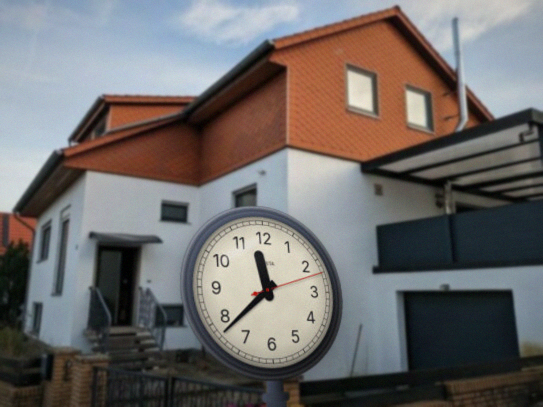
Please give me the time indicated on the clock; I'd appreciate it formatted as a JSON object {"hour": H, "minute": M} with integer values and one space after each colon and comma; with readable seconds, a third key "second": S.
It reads {"hour": 11, "minute": 38, "second": 12}
